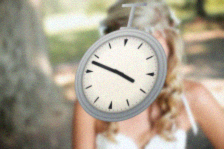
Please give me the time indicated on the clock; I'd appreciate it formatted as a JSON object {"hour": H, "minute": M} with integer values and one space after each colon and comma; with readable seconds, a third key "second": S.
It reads {"hour": 3, "minute": 48}
